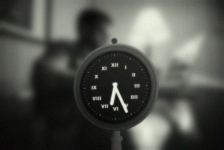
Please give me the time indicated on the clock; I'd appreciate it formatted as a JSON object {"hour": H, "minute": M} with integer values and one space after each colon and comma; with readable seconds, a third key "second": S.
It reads {"hour": 6, "minute": 26}
